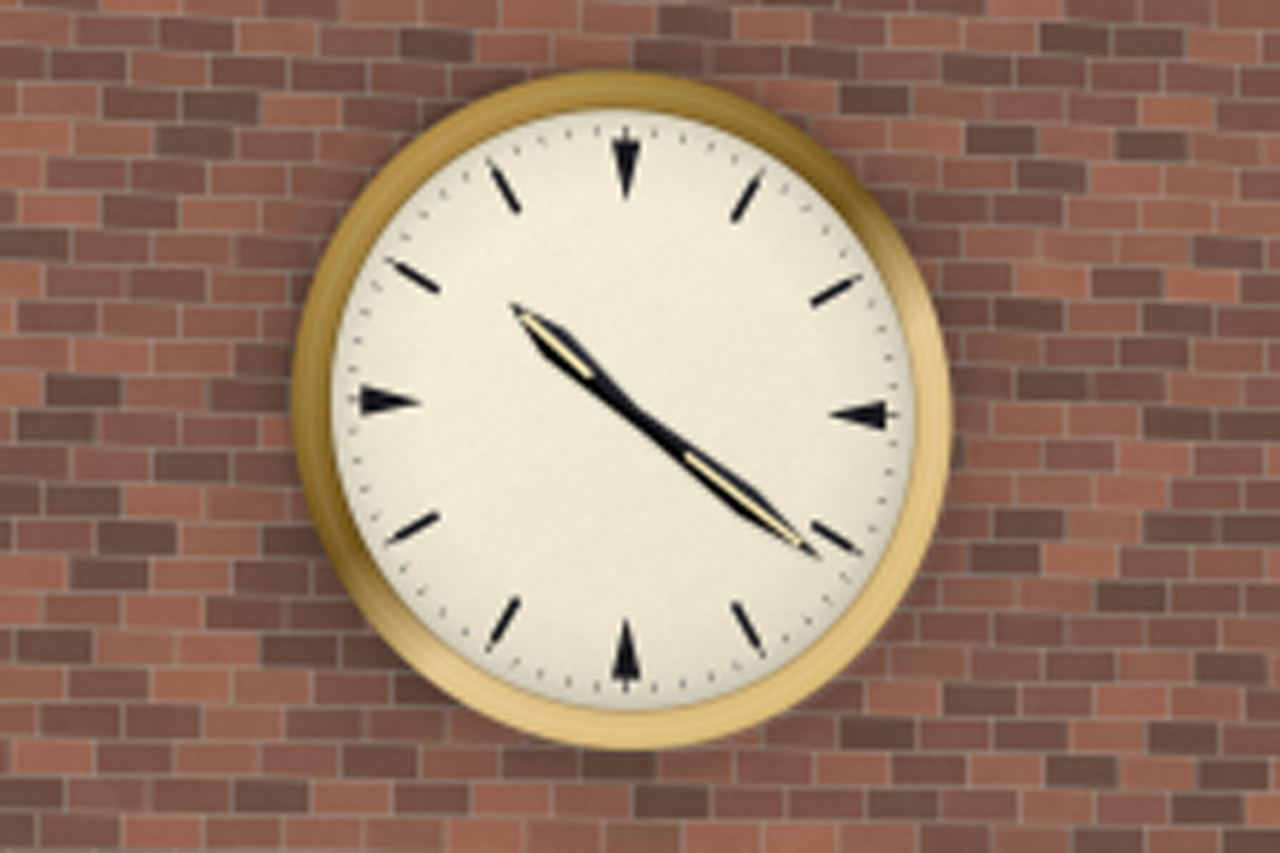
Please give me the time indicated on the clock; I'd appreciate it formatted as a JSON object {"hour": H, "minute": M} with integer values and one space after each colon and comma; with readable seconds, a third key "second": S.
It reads {"hour": 10, "minute": 21}
